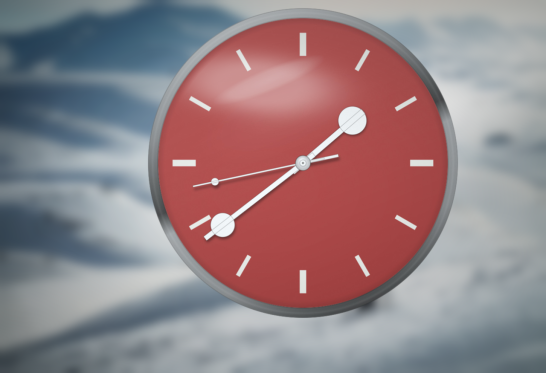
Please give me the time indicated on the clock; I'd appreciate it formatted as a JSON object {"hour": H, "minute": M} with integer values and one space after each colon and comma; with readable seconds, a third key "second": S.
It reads {"hour": 1, "minute": 38, "second": 43}
